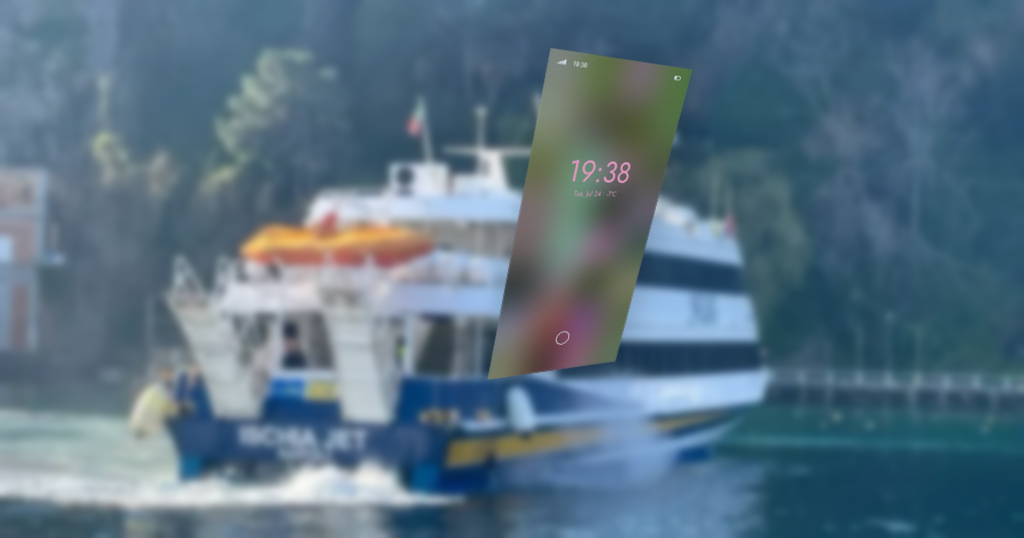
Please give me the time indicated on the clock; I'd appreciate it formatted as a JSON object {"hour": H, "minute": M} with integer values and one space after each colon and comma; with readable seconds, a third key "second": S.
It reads {"hour": 19, "minute": 38}
